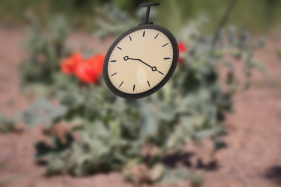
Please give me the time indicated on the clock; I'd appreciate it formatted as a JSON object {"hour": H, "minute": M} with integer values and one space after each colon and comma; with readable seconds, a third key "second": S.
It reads {"hour": 9, "minute": 20}
